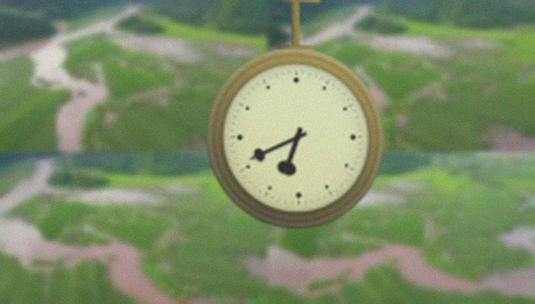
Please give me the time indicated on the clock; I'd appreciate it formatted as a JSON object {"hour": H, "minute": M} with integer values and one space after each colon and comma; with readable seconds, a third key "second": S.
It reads {"hour": 6, "minute": 41}
